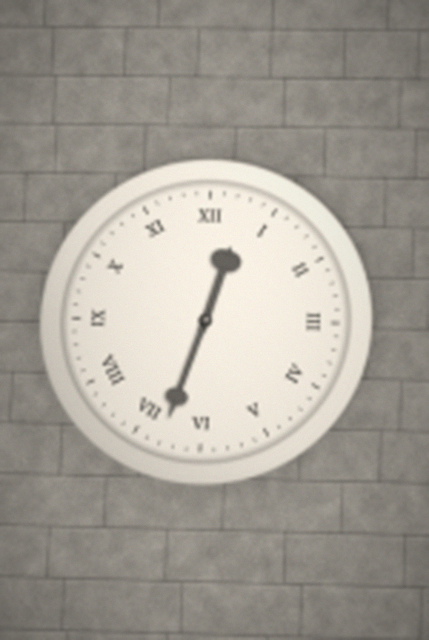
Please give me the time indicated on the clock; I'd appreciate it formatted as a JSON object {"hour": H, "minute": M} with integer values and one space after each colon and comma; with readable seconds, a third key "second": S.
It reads {"hour": 12, "minute": 33}
